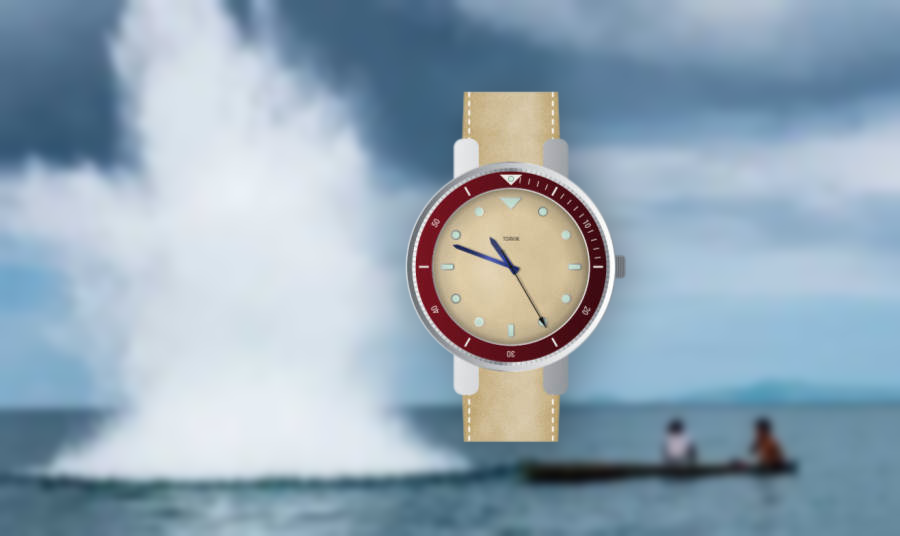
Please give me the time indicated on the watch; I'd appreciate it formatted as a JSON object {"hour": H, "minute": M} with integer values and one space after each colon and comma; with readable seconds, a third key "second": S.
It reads {"hour": 10, "minute": 48, "second": 25}
